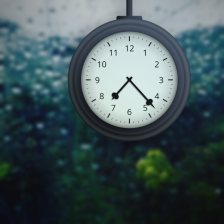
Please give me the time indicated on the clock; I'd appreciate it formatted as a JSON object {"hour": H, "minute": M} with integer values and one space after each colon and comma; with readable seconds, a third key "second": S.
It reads {"hour": 7, "minute": 23}
